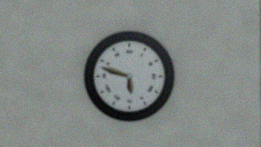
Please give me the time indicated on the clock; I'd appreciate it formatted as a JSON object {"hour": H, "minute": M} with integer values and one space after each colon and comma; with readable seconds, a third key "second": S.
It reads {"hour": 5, "minute": 48}
